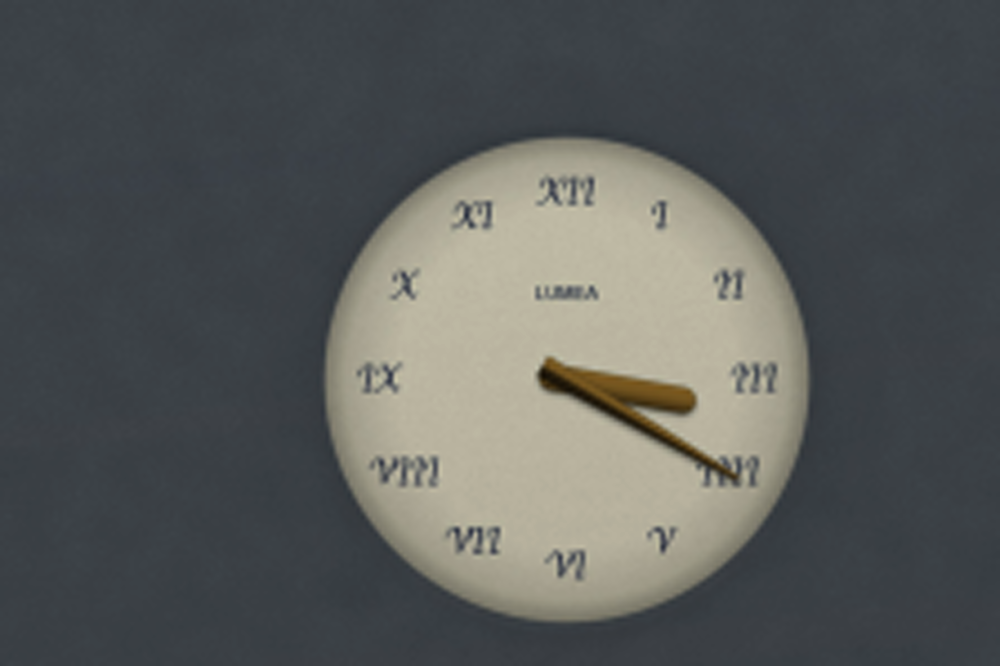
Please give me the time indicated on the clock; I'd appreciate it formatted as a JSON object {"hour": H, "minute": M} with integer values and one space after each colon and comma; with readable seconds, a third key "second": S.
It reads {"hour": 3, "minute": 20}
